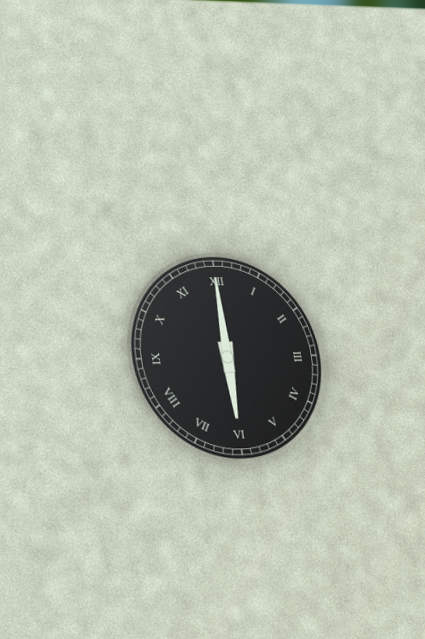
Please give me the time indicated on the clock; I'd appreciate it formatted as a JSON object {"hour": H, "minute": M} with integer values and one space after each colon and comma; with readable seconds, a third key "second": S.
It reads {"hour": 6, "minute": 0}
